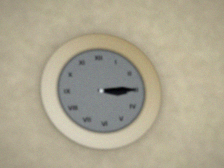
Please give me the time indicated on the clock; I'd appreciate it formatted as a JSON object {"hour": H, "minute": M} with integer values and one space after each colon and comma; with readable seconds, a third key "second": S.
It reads {"hour": 3, "minute": 15}
